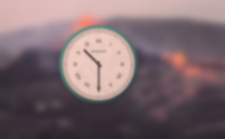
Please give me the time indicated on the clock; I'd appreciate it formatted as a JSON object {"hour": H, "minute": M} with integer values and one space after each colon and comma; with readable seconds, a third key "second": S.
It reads {"hour": 10, "minute": 30}
